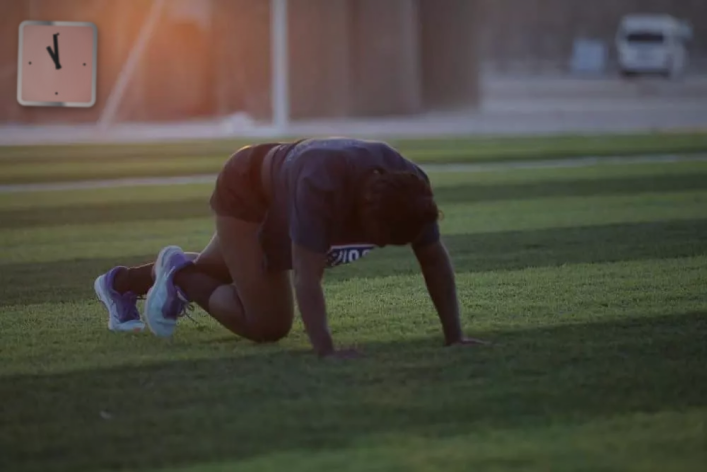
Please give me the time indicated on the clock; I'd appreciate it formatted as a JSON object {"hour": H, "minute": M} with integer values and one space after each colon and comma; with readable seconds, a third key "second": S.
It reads {"hour": 10, "minute": 59}
